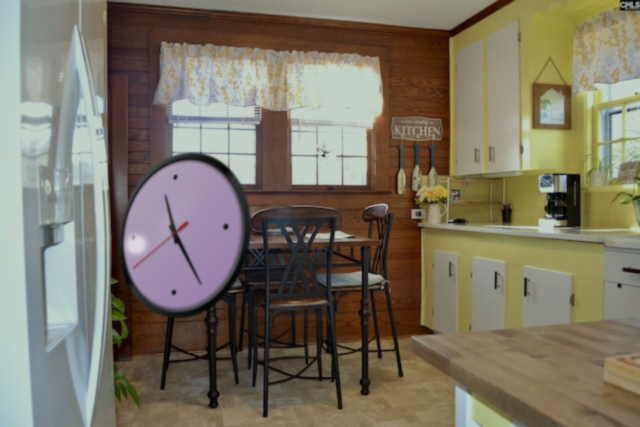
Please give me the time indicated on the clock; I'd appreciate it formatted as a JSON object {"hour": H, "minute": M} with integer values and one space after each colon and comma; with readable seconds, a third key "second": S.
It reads {"hour": 11, "minute": 24, "second": 40}
